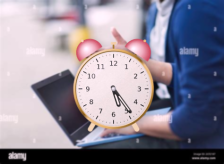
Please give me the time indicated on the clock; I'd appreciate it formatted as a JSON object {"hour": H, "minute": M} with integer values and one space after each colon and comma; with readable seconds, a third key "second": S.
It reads {"hour": 5, "minute": 24}
